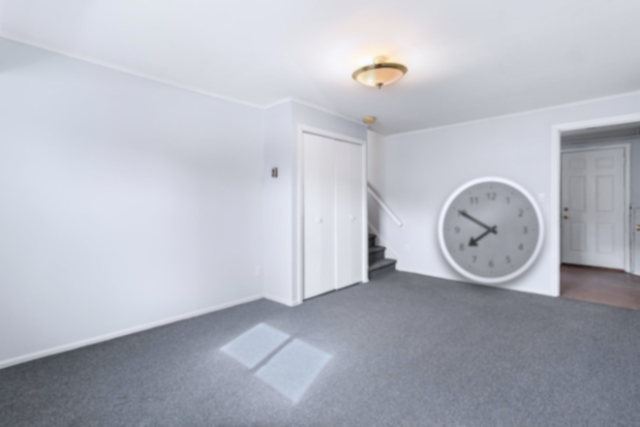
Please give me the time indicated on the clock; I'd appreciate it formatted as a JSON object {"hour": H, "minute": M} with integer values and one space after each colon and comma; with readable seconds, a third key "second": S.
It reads {"hour": 7, "minute": 50}
